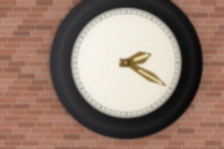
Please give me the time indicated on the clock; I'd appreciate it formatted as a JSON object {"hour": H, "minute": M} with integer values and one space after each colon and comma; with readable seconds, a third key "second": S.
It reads {"hour": 2, "minute": 20}
